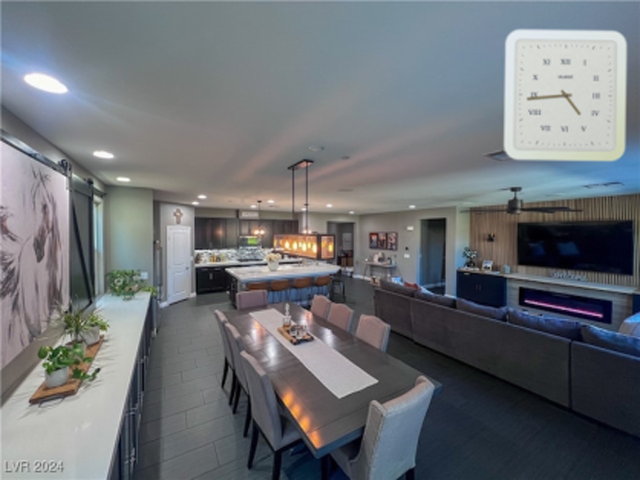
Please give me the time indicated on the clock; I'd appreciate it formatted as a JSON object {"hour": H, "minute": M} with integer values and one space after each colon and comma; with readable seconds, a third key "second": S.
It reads {"hour": 4, "minute": 44}
